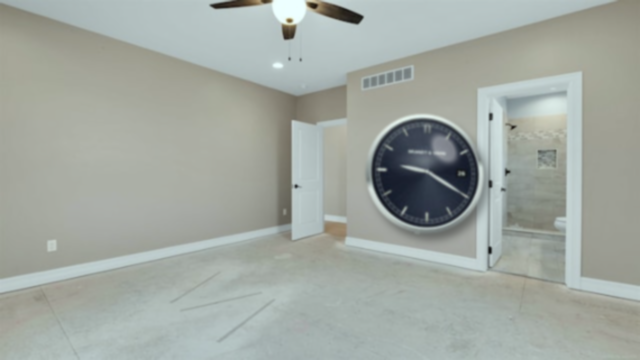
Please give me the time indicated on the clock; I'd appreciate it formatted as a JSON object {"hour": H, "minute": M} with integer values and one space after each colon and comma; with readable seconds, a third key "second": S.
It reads {"hour": 9, "minute": 20}
